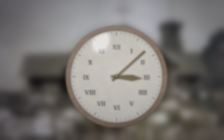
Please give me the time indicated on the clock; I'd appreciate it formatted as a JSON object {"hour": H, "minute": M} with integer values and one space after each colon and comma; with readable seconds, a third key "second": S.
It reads {"hour": 3, "minute": 8}
